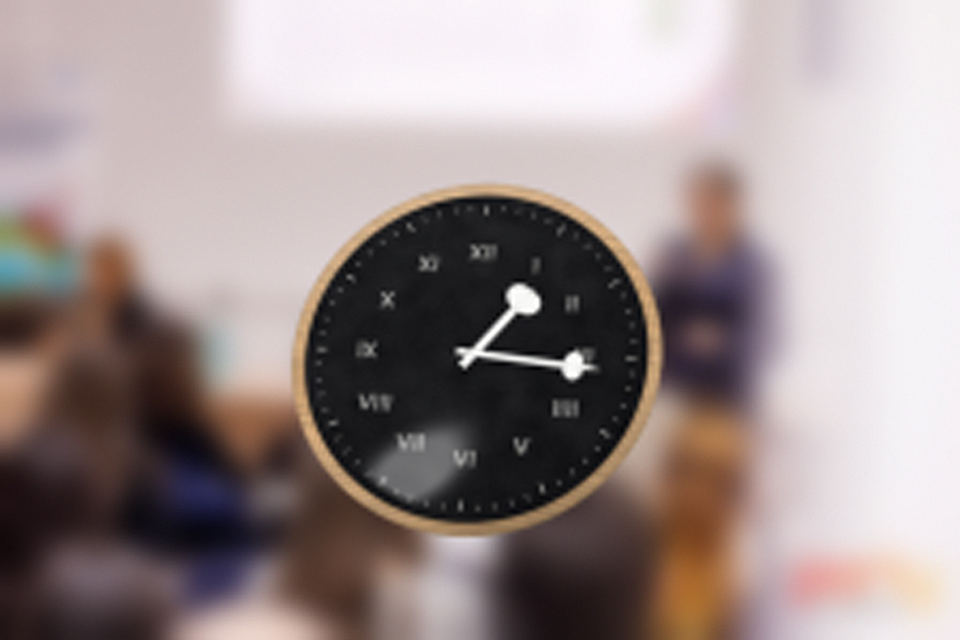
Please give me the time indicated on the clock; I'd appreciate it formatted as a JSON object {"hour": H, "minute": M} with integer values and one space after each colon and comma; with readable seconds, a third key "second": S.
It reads {"hour": 1, "minute": 16}
